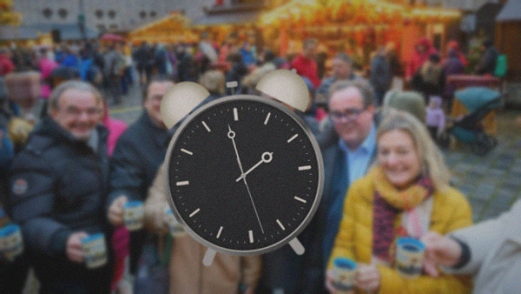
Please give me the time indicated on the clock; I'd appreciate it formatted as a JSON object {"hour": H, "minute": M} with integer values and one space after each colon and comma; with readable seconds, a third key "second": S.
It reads {"hour": 1, "minute": 58, "second": 28}
